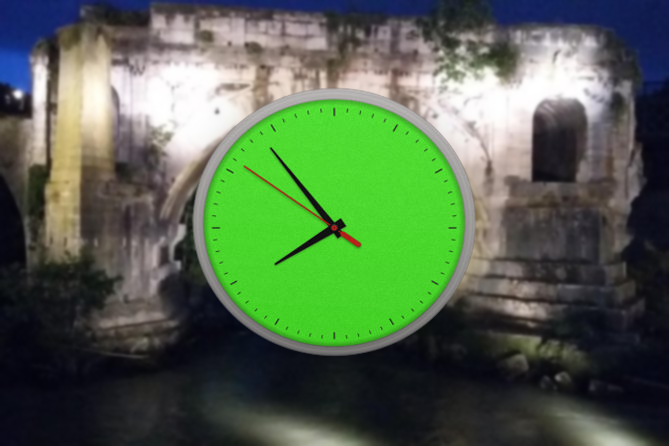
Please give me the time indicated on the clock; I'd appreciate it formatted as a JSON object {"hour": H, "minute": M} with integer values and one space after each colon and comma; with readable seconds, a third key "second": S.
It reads {"hour": 7, "minute": 53, "second": 51}
